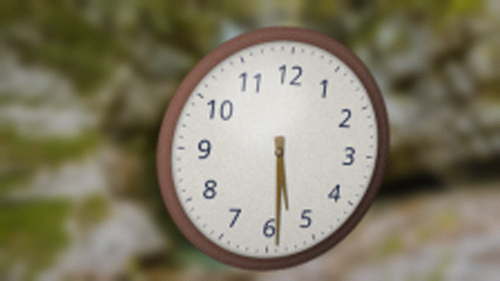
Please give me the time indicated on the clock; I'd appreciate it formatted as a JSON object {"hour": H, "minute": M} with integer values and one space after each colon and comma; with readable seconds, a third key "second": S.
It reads {"hour": 5, "minute": 29}
